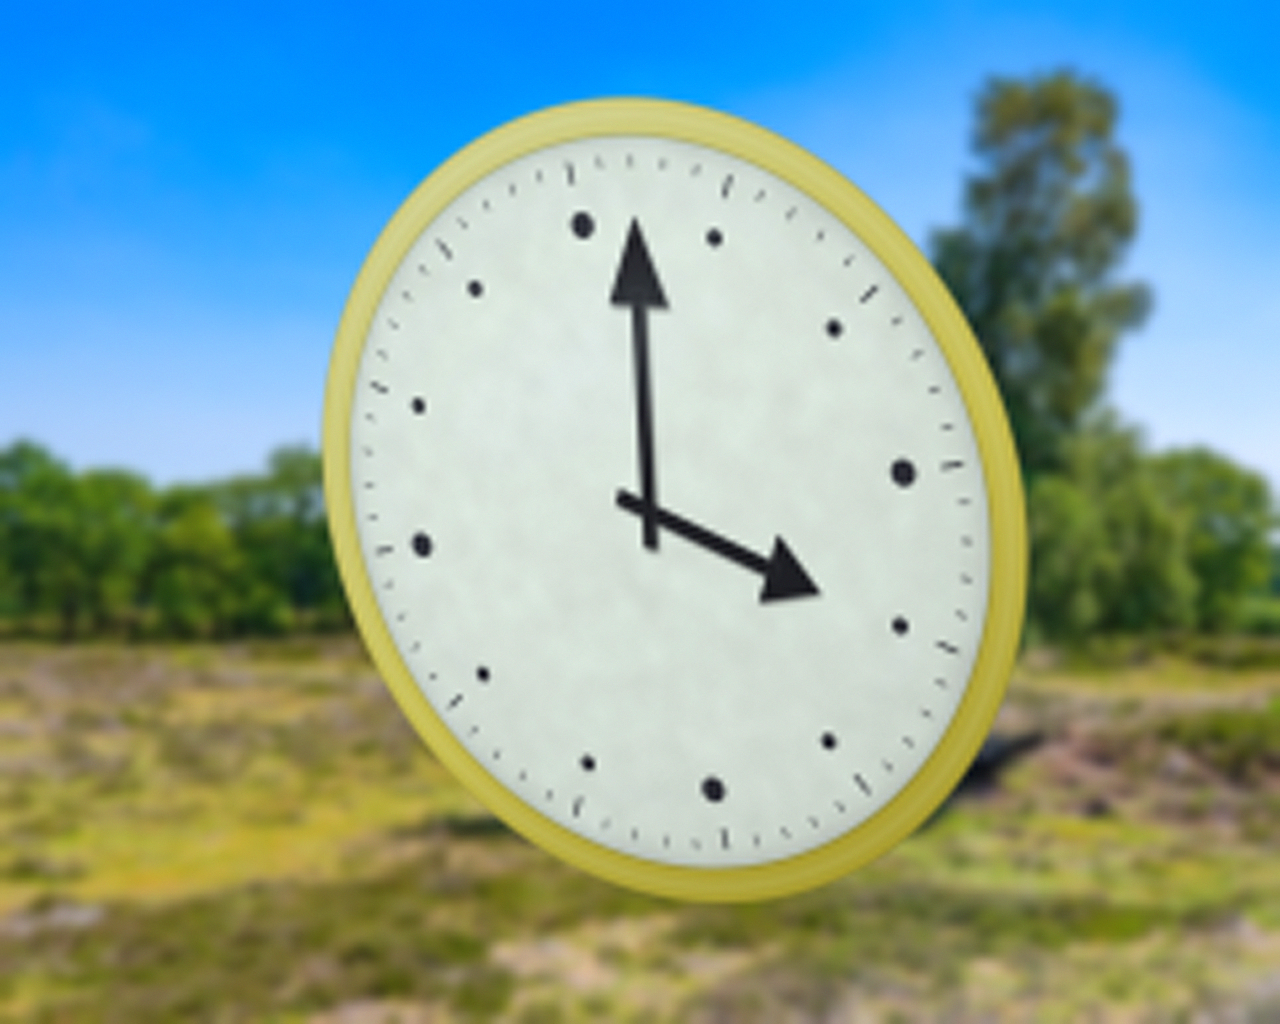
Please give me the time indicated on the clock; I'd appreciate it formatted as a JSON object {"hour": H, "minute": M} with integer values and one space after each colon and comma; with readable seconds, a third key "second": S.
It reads {"hour": 4, "minute": 2}
